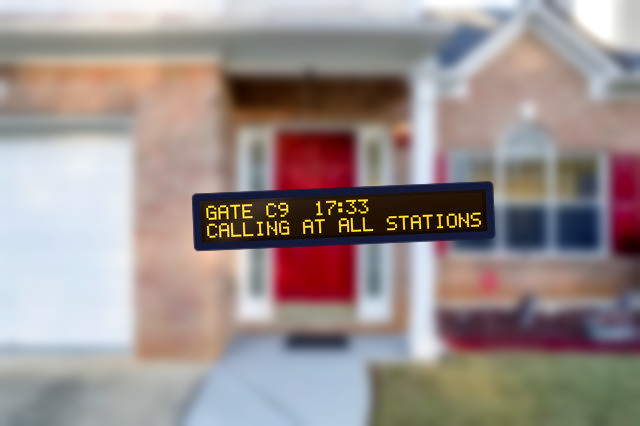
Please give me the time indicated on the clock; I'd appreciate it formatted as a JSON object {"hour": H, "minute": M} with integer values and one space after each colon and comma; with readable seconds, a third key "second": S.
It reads {"hour": 17, "minute": 33}
